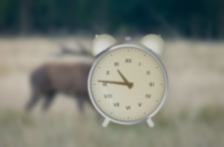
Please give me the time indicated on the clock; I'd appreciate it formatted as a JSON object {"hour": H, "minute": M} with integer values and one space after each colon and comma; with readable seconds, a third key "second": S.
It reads {"hour": 10, "minute": 46}
